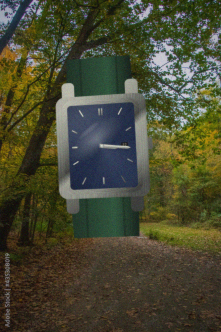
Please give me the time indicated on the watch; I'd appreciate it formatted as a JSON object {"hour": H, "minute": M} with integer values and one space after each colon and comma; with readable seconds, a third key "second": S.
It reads {"hour": 3, "minute": 16}
